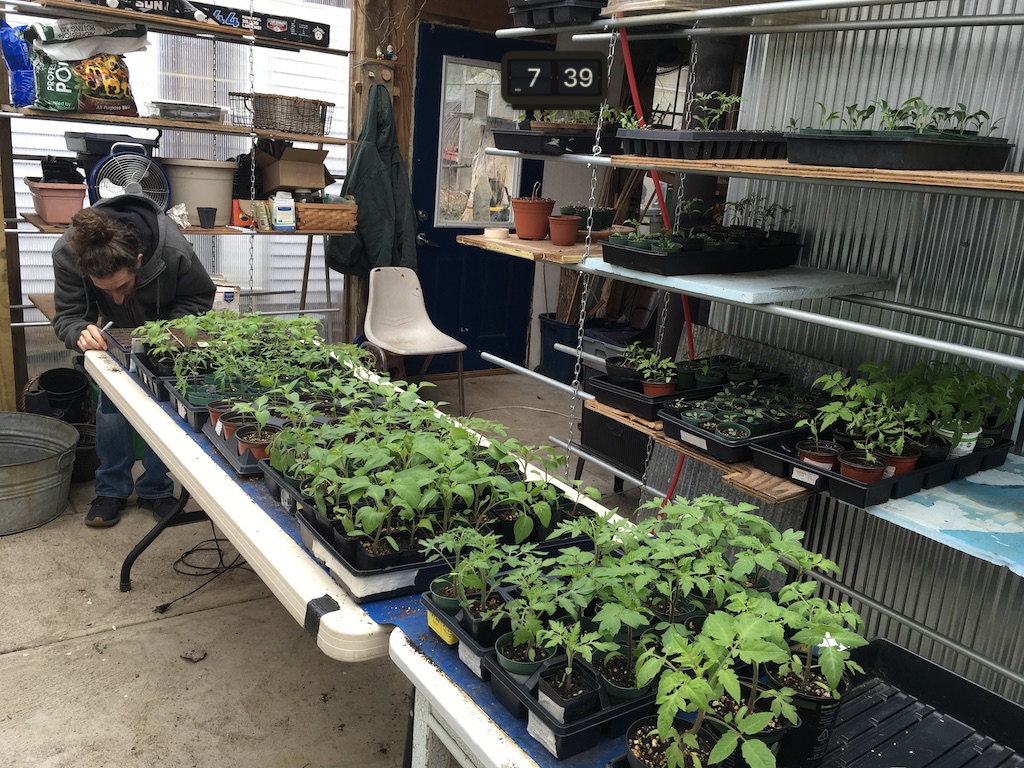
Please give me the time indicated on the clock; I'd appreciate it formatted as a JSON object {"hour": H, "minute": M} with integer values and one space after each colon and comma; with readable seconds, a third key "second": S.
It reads {"hour": 7, "minute": 39}
